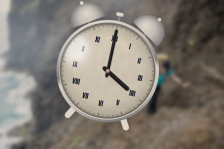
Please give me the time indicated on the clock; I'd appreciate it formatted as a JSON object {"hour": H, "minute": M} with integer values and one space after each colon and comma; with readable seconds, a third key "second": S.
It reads {"hour": 4, "minute": 0}
